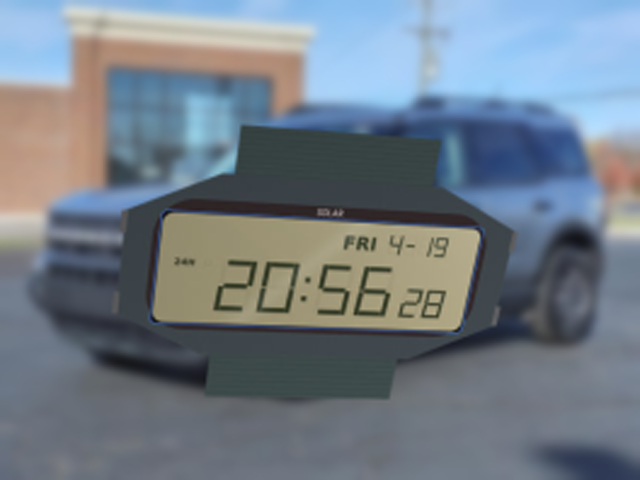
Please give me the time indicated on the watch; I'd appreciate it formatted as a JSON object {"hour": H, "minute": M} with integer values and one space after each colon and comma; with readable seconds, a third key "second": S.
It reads {"hour": 20, "minute": 56, "second": 28}
